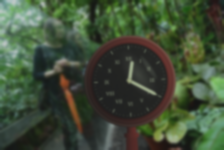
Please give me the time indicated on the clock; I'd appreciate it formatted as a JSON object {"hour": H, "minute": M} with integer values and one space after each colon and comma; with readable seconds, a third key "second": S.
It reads {"hour": 12, "minute": 20}
